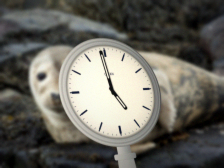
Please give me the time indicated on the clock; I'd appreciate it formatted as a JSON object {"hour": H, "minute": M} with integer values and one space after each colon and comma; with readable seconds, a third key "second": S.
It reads {"hour": 4, "minute": 59}
